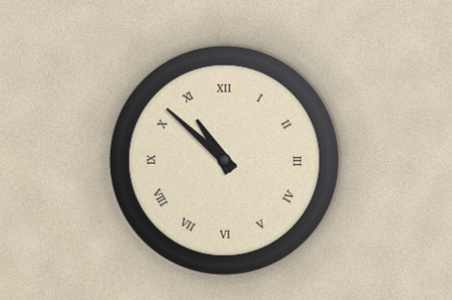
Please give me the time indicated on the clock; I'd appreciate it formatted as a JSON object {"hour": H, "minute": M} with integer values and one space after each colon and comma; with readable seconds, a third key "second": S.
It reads {"hour": 10, "minute": 52}
